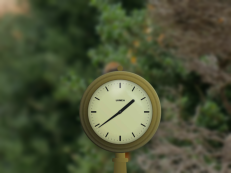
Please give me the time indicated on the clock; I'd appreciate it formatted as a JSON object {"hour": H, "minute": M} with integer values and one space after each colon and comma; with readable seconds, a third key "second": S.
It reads {"hour": 1, "minute": 39}
